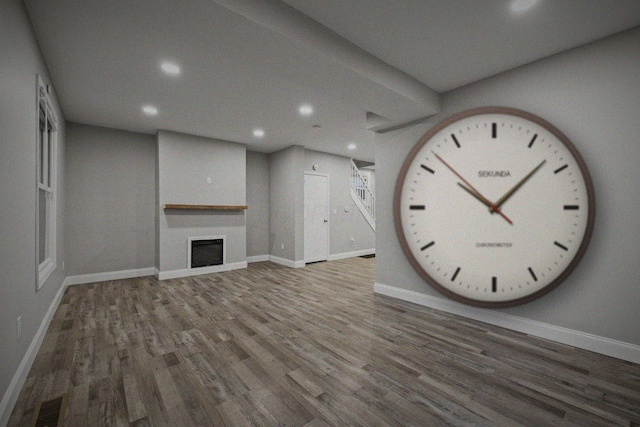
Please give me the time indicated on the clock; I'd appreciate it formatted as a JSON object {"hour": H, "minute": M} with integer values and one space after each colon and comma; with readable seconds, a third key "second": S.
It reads {"hour": 10, "minute": 7, "second": 52}
